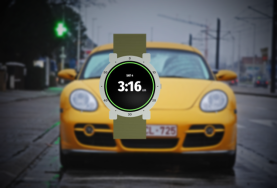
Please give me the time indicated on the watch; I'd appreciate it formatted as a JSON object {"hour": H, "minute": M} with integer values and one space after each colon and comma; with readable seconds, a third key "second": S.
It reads {"hour": 3, "minute": 16}
